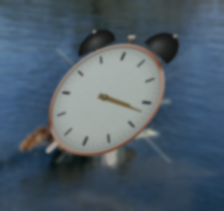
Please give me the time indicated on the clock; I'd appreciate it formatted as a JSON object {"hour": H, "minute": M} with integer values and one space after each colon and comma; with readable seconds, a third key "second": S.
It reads {"hour": 3, "minute": 17}
